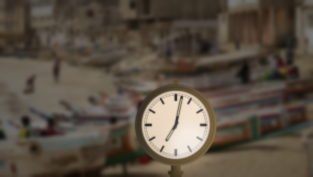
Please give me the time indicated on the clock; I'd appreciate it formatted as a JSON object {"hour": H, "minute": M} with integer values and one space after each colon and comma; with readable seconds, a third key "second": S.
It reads {"hour": 7, "minute": 2}
